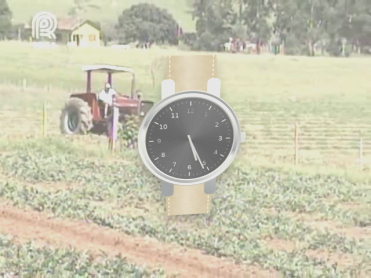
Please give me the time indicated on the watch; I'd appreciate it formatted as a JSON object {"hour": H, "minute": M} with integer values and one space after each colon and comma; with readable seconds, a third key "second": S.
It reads {"hour": 5, "minute": 26}
